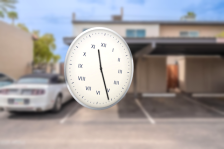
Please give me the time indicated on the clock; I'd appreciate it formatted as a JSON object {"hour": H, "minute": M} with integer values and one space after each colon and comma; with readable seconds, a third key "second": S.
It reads {"hour": 11, "minute": 26}
